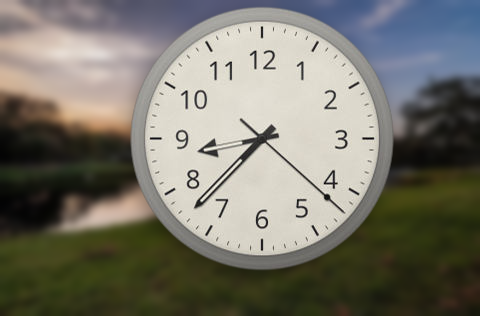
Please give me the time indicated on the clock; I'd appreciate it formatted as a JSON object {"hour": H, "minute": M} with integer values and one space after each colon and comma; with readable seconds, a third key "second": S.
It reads {"hour": 8, "minute": 37, "second": 22}
